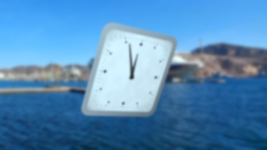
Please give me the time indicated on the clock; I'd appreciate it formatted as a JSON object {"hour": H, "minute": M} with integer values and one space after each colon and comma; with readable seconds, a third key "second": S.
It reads {"hour": 11, "minute": 56}
